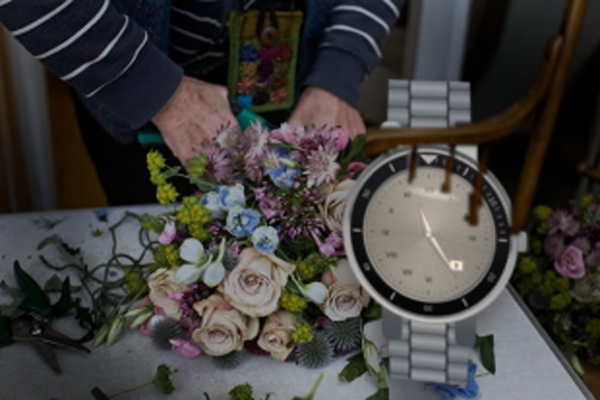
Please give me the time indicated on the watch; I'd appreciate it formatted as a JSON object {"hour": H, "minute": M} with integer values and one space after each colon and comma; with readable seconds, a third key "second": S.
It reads {"hour": 11, "minute": 24}
